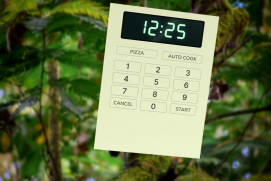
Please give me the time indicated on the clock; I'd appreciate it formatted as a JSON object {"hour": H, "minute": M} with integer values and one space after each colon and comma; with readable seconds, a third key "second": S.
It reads {"hour": 12, "minute": 25}
